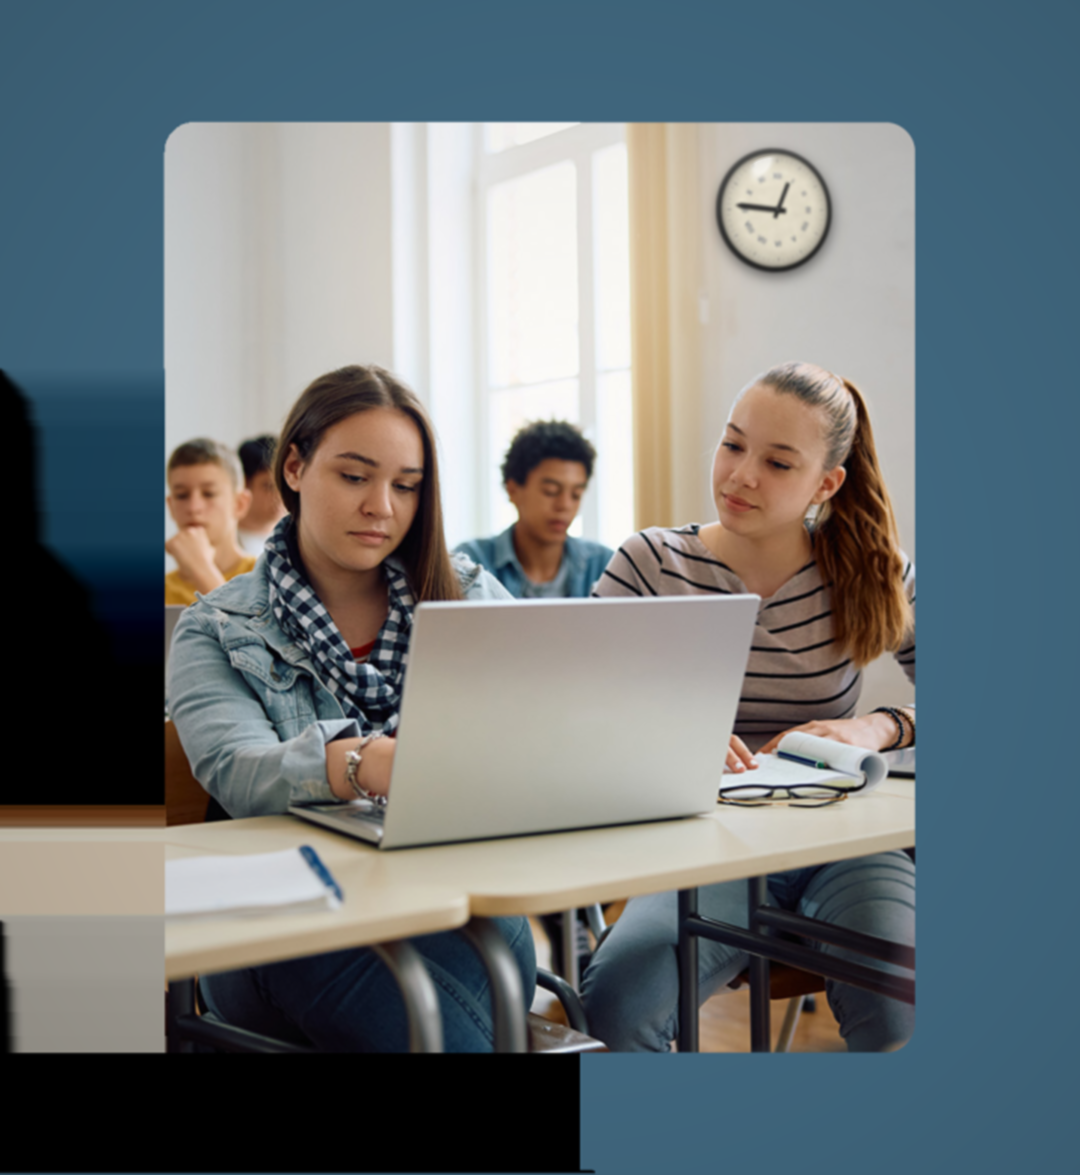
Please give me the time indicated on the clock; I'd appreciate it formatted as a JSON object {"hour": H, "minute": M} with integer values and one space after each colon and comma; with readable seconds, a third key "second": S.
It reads {"hour": 12, "minute": 46}
